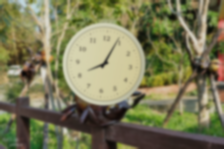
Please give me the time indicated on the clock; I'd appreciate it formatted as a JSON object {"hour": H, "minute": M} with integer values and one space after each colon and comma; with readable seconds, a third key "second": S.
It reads {"hour": 8, "minute": 4}
